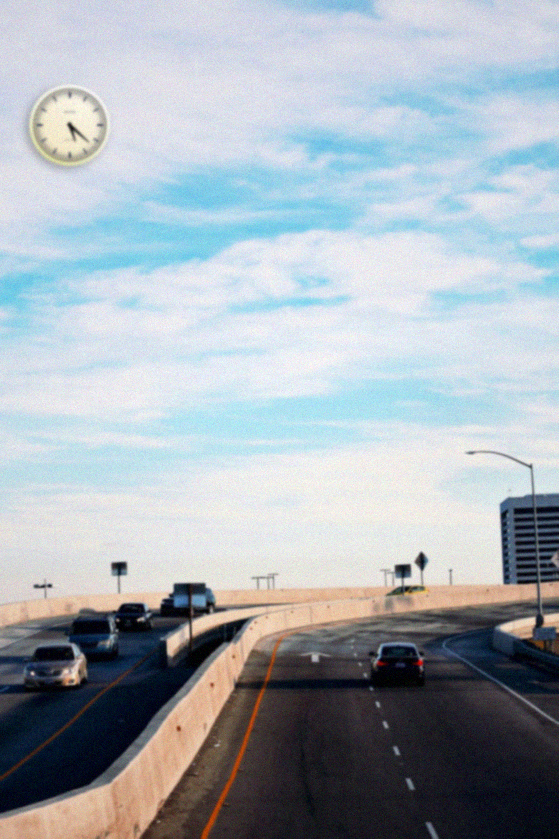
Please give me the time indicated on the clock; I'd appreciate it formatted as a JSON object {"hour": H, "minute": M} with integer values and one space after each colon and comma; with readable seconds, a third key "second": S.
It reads {"hour": 5, "minute": 22}
